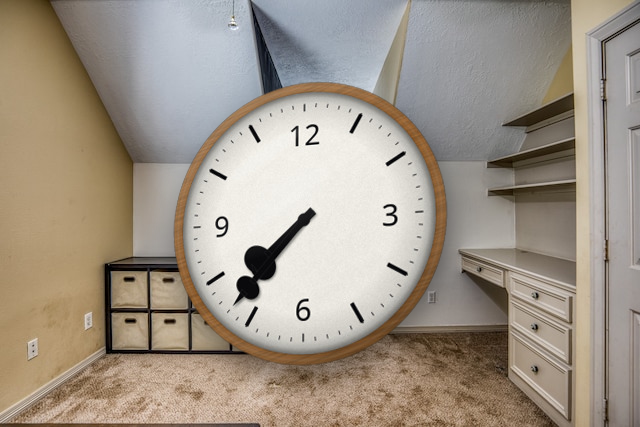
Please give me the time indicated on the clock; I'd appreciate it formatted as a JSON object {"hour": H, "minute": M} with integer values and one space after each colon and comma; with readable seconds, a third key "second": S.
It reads {"hour": 7, "minute": 37}
